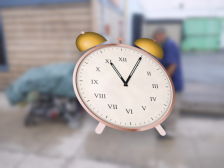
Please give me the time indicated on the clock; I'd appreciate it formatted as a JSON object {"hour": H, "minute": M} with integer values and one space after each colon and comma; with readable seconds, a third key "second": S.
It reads {"hour": 11, "minute": 5}
